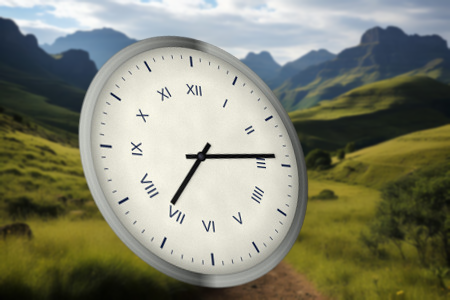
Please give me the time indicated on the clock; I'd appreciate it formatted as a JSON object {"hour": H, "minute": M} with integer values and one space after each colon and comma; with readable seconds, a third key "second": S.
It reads {"hour": 7, "minute": 14}
